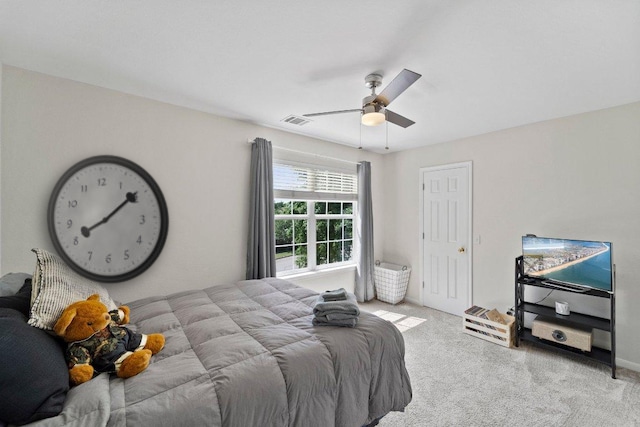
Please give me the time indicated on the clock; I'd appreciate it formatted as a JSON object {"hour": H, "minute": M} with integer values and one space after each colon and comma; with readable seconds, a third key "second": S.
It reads {"hour": 8, "minute": 9}
